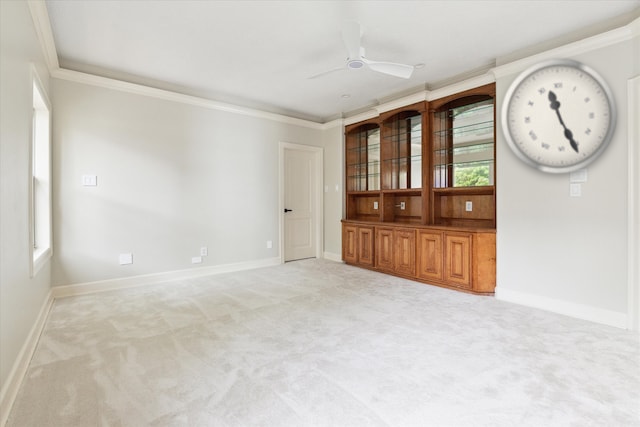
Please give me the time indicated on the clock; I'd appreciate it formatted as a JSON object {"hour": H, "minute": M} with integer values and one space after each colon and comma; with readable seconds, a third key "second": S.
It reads {"hour": 11, "minute": 26}
